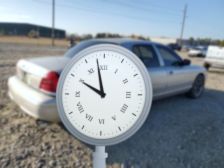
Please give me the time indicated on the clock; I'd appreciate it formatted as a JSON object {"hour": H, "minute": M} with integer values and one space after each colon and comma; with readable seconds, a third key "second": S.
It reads {"hour": 9, "minute": 58}
